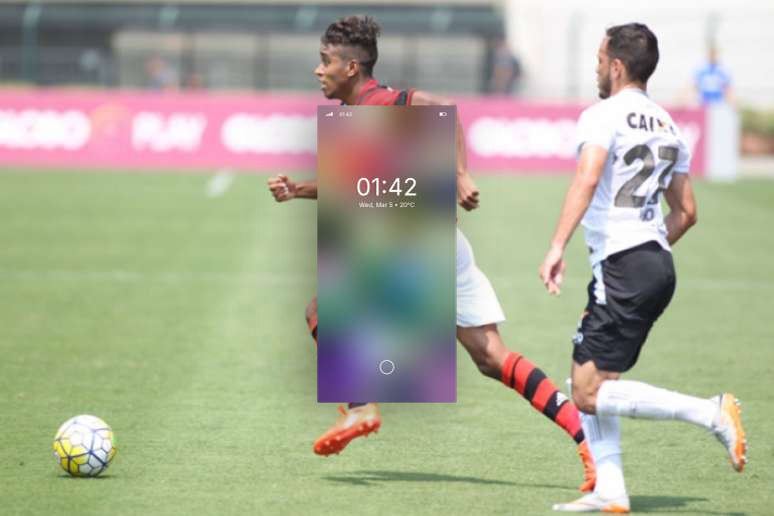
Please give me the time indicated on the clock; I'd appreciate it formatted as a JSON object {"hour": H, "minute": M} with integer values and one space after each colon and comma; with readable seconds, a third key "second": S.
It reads {"hour": 1, "minute": 42}
